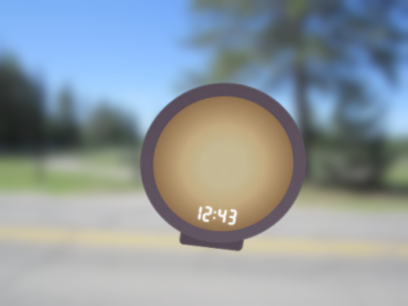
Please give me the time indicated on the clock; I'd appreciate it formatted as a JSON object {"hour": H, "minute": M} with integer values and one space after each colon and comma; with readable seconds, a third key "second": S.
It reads {"hour": 12, "minute": 43}
